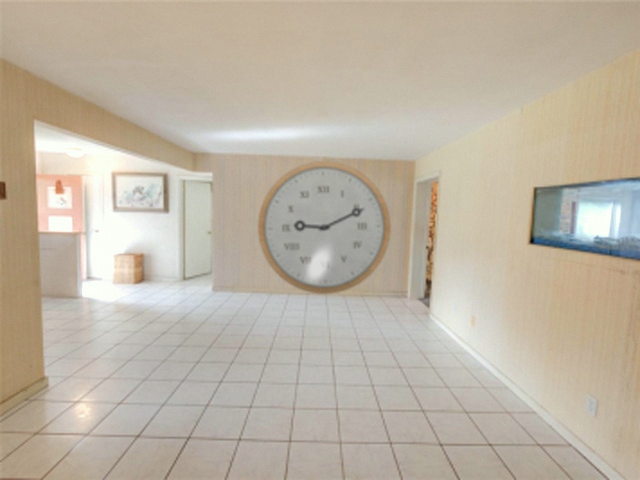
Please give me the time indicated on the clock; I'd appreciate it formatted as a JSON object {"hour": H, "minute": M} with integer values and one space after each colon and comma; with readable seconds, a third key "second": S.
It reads {"hour": 9, "minute": 11}
